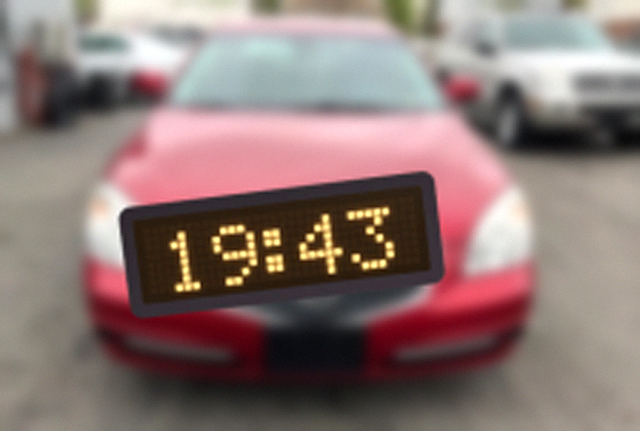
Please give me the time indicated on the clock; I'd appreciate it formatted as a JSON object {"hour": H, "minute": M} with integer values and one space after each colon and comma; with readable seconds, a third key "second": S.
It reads {"hour": 19, "minute": 43}
